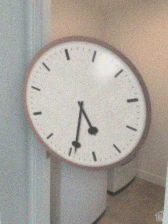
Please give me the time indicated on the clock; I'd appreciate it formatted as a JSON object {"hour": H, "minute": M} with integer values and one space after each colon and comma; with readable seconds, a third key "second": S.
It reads {"hour": 5, "minute": 34}
